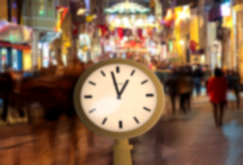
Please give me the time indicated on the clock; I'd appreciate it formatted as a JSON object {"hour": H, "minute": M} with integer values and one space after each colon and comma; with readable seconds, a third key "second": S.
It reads {"hour": 12, "minute": 58}
